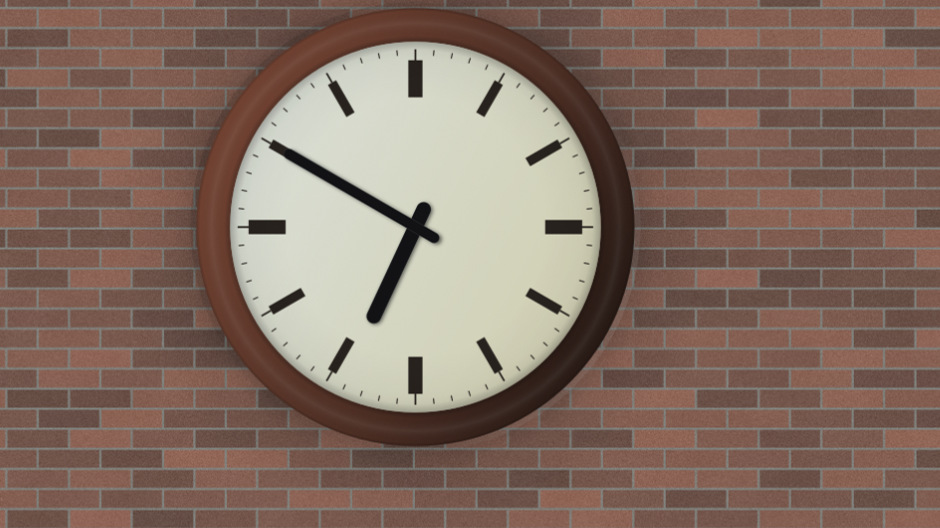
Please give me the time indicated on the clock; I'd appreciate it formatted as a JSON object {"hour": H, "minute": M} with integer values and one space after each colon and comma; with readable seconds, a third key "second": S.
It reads {"hour": 6, "minute": 50}
